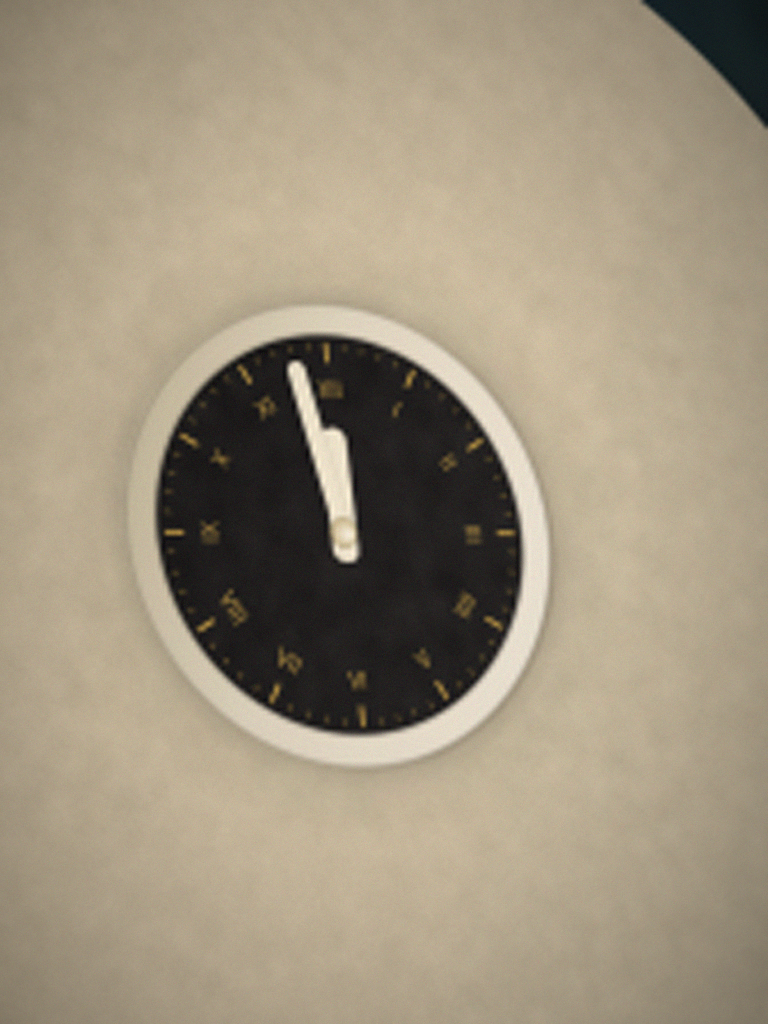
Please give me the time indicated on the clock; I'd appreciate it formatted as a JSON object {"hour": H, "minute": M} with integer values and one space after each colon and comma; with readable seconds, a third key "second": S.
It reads {"hour": 11, "minute": 58}
